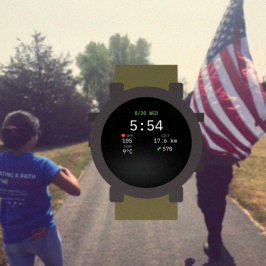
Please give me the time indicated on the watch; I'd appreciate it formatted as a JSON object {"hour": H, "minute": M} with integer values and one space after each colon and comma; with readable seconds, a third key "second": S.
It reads {"hour": 5, "minute": 54}
